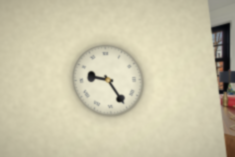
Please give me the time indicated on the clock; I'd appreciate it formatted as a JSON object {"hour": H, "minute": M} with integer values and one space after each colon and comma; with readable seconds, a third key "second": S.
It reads {"hour": 9, "minute": 25}
